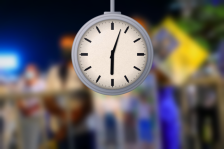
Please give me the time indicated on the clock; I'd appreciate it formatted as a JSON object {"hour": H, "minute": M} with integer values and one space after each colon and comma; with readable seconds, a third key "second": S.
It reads {"hour": 6, "minute": 3}
